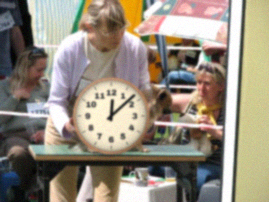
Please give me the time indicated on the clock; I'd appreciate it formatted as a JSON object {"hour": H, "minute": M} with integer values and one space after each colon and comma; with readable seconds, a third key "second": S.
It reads {"hour": 12, "minute": 8}
